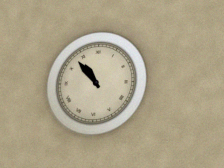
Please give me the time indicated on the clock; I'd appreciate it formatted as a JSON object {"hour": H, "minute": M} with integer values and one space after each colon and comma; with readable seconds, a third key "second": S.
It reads {"hour": 10, "minute": 53}
